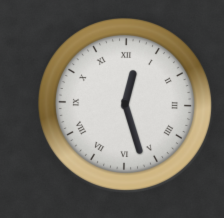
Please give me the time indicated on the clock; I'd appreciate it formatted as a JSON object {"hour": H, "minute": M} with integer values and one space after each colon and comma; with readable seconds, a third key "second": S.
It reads {"hour": 12, "minute": 27}
